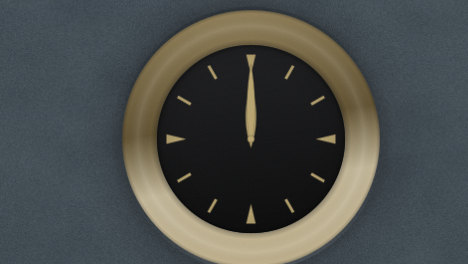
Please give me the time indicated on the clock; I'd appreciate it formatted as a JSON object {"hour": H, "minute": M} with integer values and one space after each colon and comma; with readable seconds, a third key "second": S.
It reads {"hour": 12, "minute": 0}
